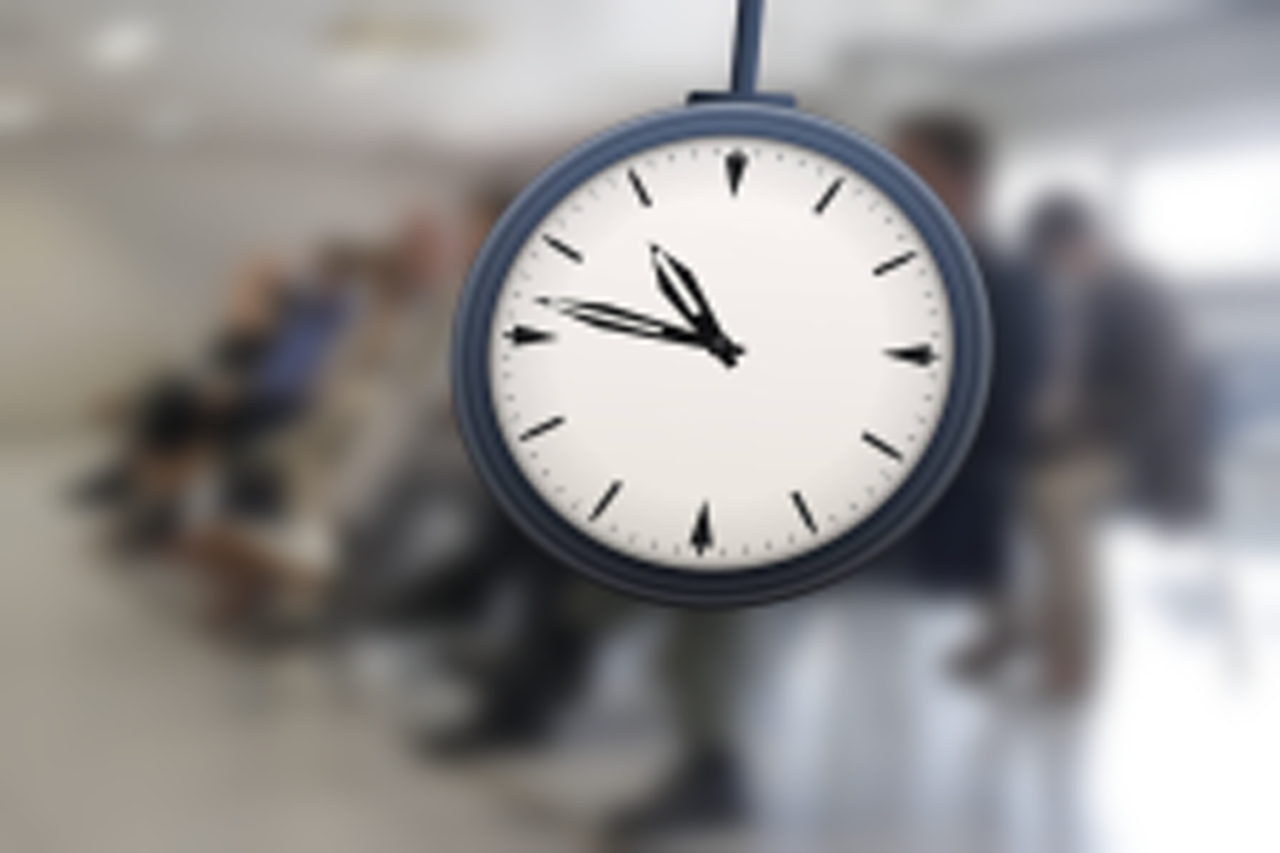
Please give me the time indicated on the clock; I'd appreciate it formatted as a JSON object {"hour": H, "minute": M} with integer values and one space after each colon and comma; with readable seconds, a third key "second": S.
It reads {"hour": 10, "minute": 47}
